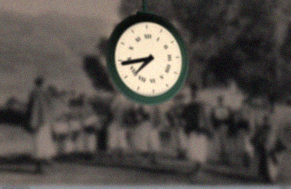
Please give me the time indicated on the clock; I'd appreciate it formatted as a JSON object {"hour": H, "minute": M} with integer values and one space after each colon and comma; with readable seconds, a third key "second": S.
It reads {"hour": 7, "minute": 44}
